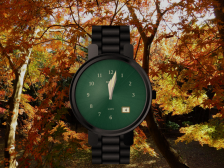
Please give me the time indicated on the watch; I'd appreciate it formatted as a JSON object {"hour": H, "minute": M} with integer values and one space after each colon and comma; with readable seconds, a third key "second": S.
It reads {"hour": 12, "minute": 2}
